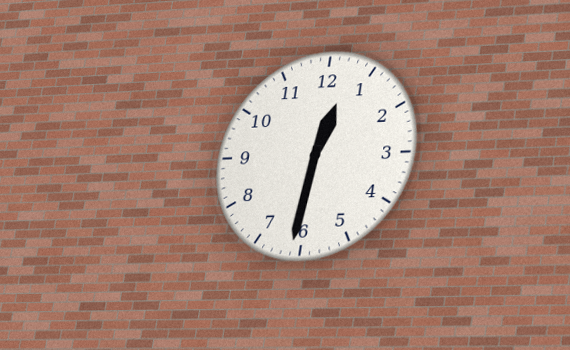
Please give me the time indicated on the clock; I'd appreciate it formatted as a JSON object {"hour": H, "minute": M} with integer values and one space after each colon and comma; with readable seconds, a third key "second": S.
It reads {"hour": 12, "minute": 31}
